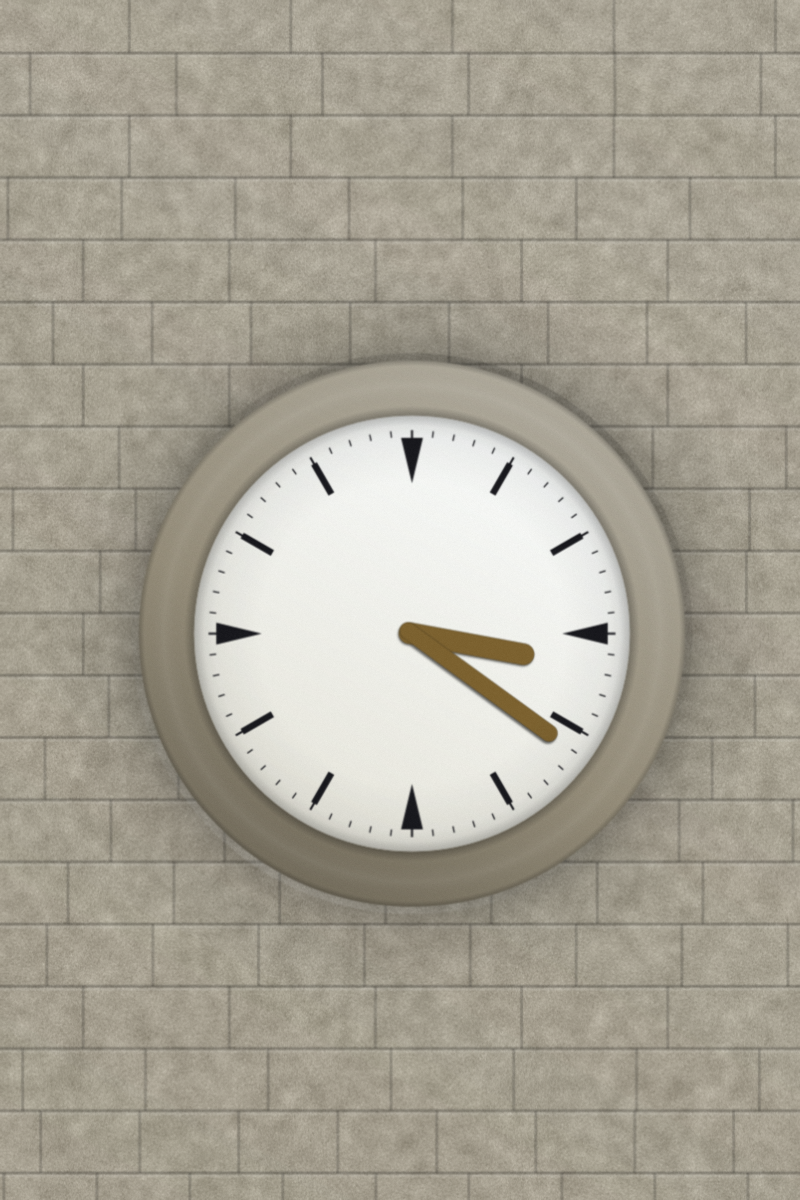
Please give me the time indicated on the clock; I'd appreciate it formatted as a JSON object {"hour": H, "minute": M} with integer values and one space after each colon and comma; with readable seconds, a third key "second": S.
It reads {"hour": 3, "minute": 21}
